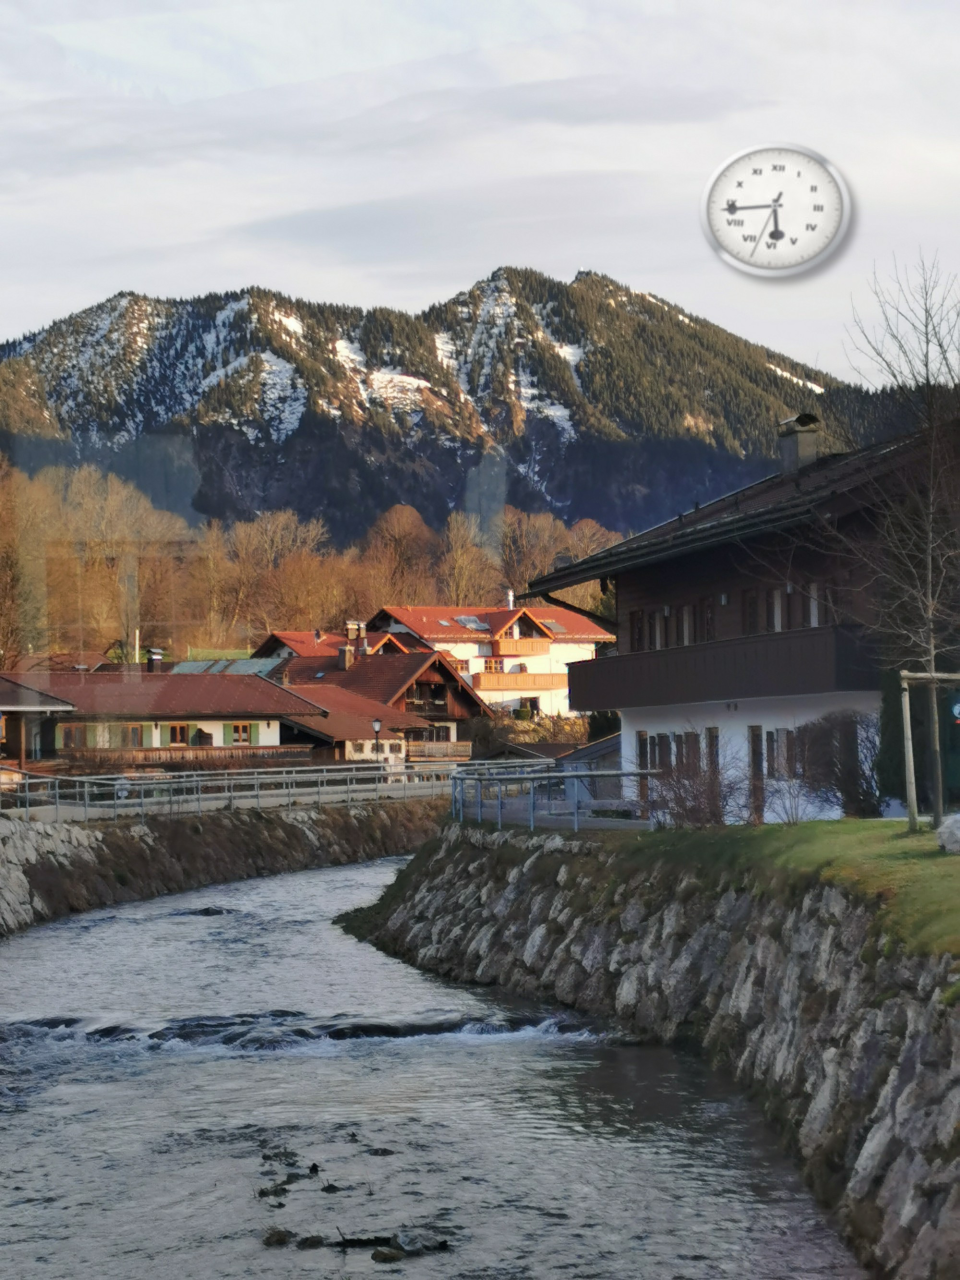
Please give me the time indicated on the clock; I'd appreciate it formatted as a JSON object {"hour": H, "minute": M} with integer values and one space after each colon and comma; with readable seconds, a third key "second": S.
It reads {"hour": 5, "minute": 43, "second": 33}
